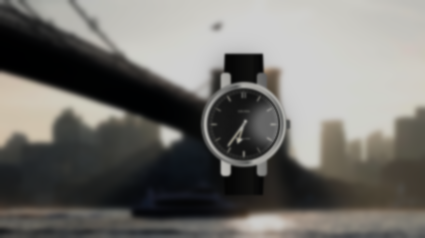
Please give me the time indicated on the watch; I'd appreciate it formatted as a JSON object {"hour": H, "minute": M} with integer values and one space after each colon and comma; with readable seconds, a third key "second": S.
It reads {"hour": 6, "minute": 36}
